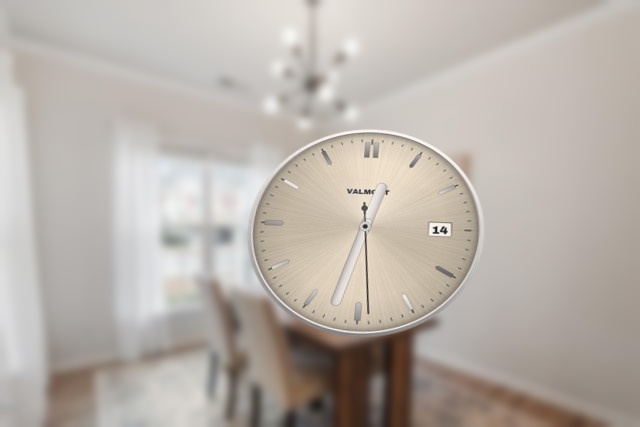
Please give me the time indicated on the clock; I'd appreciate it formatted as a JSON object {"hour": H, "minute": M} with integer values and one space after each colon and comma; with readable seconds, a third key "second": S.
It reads {"hour": 12, "minute": 32, "second": 29}
